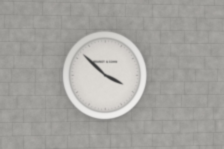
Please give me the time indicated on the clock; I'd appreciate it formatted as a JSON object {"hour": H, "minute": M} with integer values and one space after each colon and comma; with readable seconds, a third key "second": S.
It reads {"hour": 3, "minute": 52}
